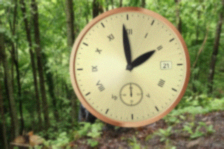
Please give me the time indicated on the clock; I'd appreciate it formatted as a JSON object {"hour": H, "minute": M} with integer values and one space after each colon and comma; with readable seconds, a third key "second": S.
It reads {"hour": 1, "minute": 59}
